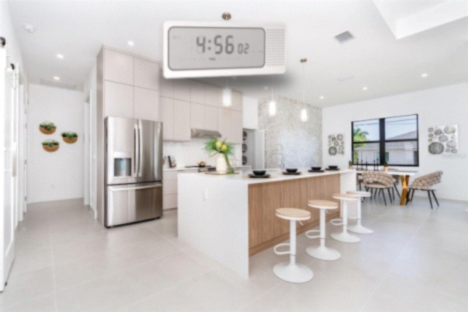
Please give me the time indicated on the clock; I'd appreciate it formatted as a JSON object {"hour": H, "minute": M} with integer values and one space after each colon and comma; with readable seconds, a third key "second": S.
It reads {"hour": 4, "minute": 56}
